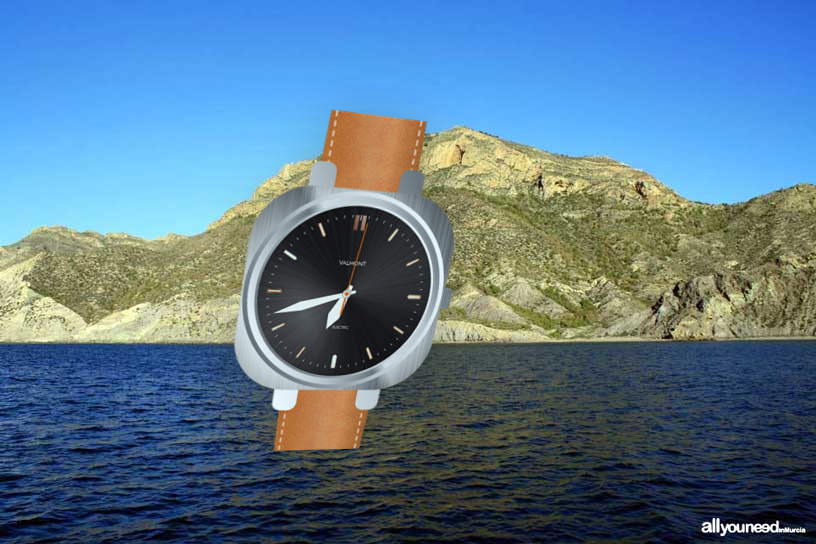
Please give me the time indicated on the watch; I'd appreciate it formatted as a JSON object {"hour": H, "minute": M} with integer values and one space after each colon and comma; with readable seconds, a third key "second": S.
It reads {"hour": 6, "minute": 42, "second": 1}
